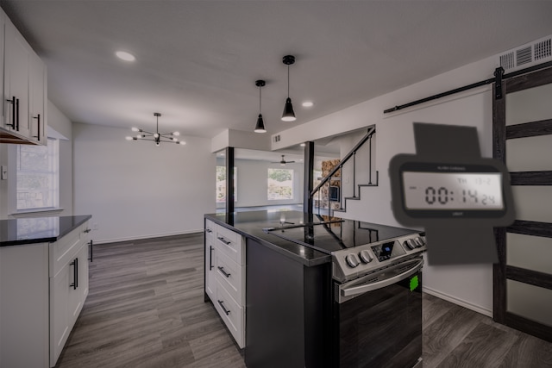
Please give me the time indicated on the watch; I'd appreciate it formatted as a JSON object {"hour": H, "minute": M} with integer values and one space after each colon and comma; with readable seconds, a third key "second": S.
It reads {"hour": 0, "minute": 14, "second": 24}
